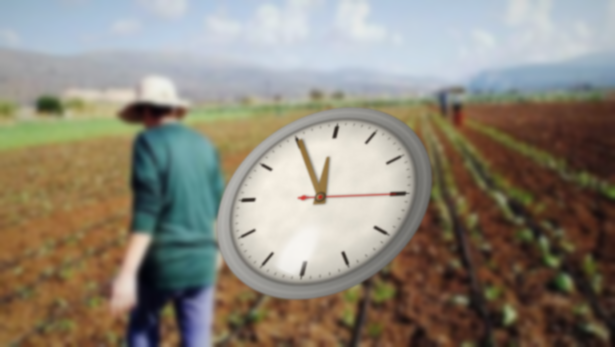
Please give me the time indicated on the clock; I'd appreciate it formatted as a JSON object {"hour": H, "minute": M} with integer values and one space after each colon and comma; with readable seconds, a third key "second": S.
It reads {"hour": 11, "minute": 55, "second": 15}
